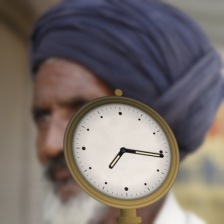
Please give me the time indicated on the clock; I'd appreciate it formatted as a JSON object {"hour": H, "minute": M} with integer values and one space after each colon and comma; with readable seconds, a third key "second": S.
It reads {"hour": 7, "minute": 16}
